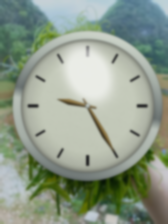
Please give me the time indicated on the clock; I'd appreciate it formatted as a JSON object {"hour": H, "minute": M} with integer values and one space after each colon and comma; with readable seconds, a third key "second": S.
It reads {"hour": 9, "minute": 25}
